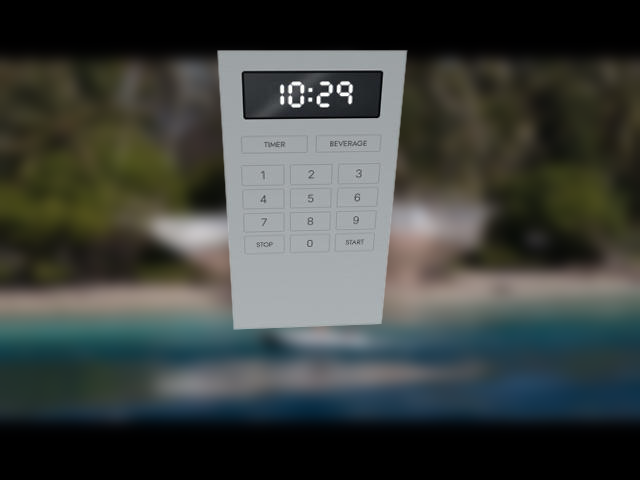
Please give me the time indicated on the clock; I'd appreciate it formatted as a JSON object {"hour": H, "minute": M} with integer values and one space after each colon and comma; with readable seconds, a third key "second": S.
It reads {"hour": 10, "minute": 29}
